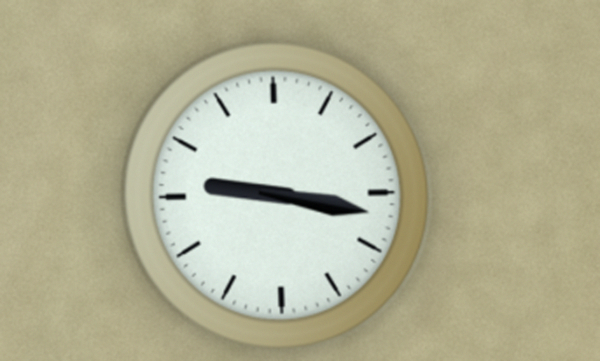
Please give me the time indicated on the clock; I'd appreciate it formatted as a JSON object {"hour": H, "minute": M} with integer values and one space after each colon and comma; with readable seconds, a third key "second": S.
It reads {"hour": 9, "minute": 17}
